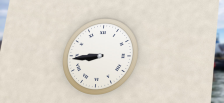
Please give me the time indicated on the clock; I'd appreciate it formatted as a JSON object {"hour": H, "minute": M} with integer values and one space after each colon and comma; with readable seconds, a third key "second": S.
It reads {"hour": 8, "minute": 44}
